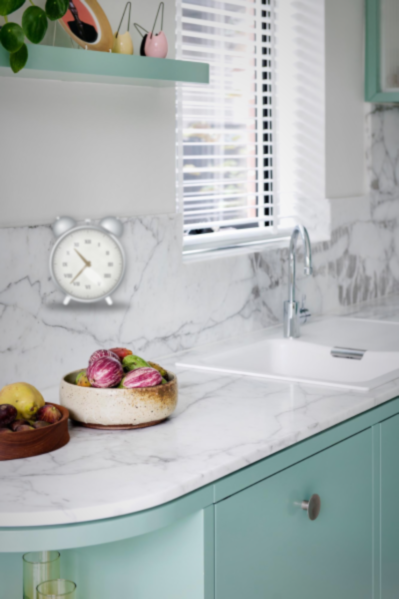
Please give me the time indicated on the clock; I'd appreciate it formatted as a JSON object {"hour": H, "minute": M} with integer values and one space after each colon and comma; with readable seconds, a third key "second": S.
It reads {"hour": 10, "minute": 37}
